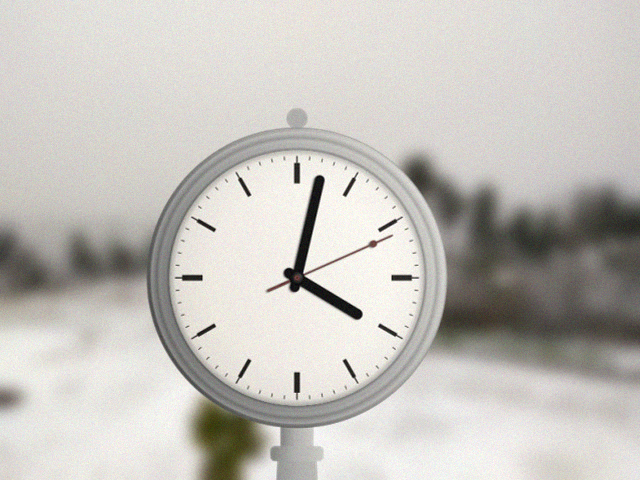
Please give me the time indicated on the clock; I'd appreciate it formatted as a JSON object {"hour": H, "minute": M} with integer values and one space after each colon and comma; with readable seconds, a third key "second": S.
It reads {"hour": 4, "minute": 2, "second": 11}
